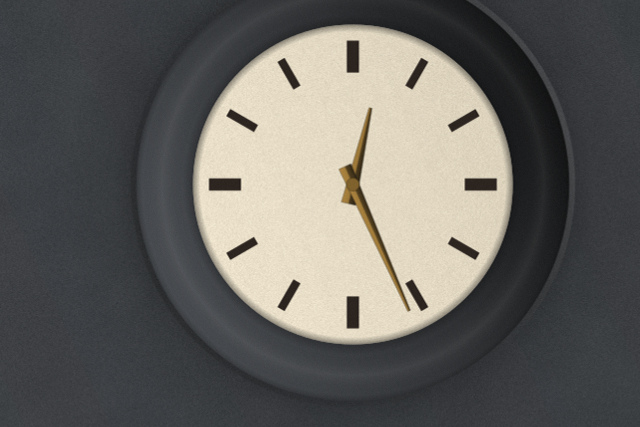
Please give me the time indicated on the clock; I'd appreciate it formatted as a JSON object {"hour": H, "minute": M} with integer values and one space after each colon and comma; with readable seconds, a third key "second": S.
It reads {"hour": 12, "minute": 26}
